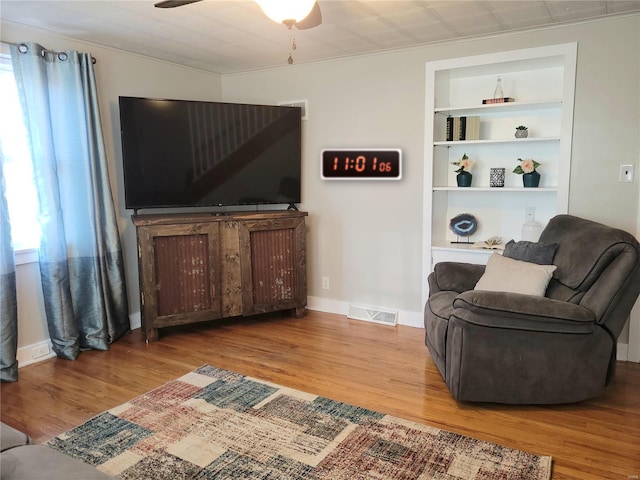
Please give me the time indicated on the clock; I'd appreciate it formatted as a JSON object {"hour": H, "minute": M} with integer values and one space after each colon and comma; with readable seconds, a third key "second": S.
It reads {"hour": 11, "minute": 1}
